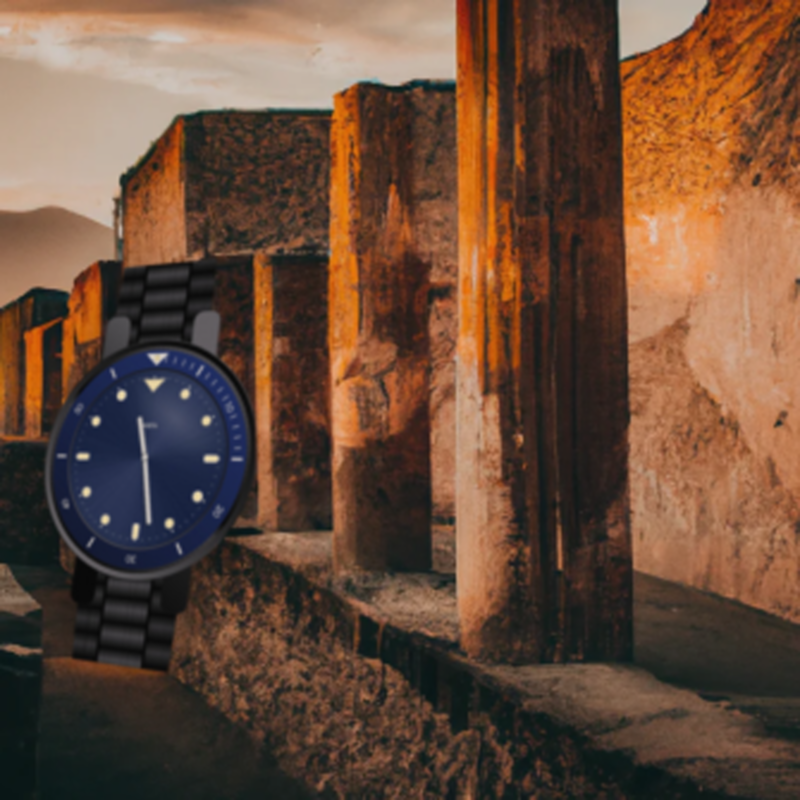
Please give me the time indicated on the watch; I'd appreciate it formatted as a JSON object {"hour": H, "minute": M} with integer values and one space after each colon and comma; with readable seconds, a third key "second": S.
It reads {"hour": 11, "minute": 28}
